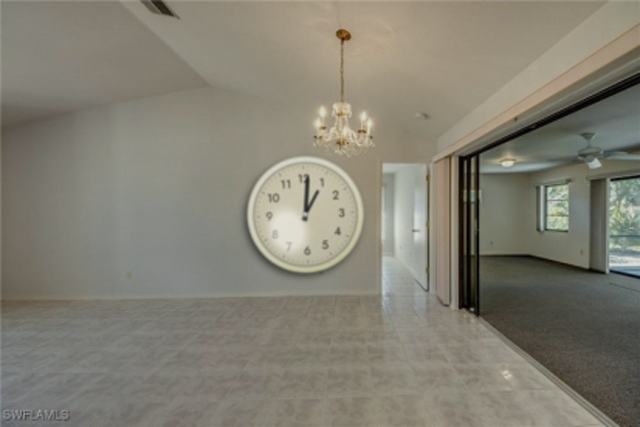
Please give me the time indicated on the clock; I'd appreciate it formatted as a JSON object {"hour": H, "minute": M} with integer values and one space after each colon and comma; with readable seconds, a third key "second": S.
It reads {"hour": 1, "minute": 1}
